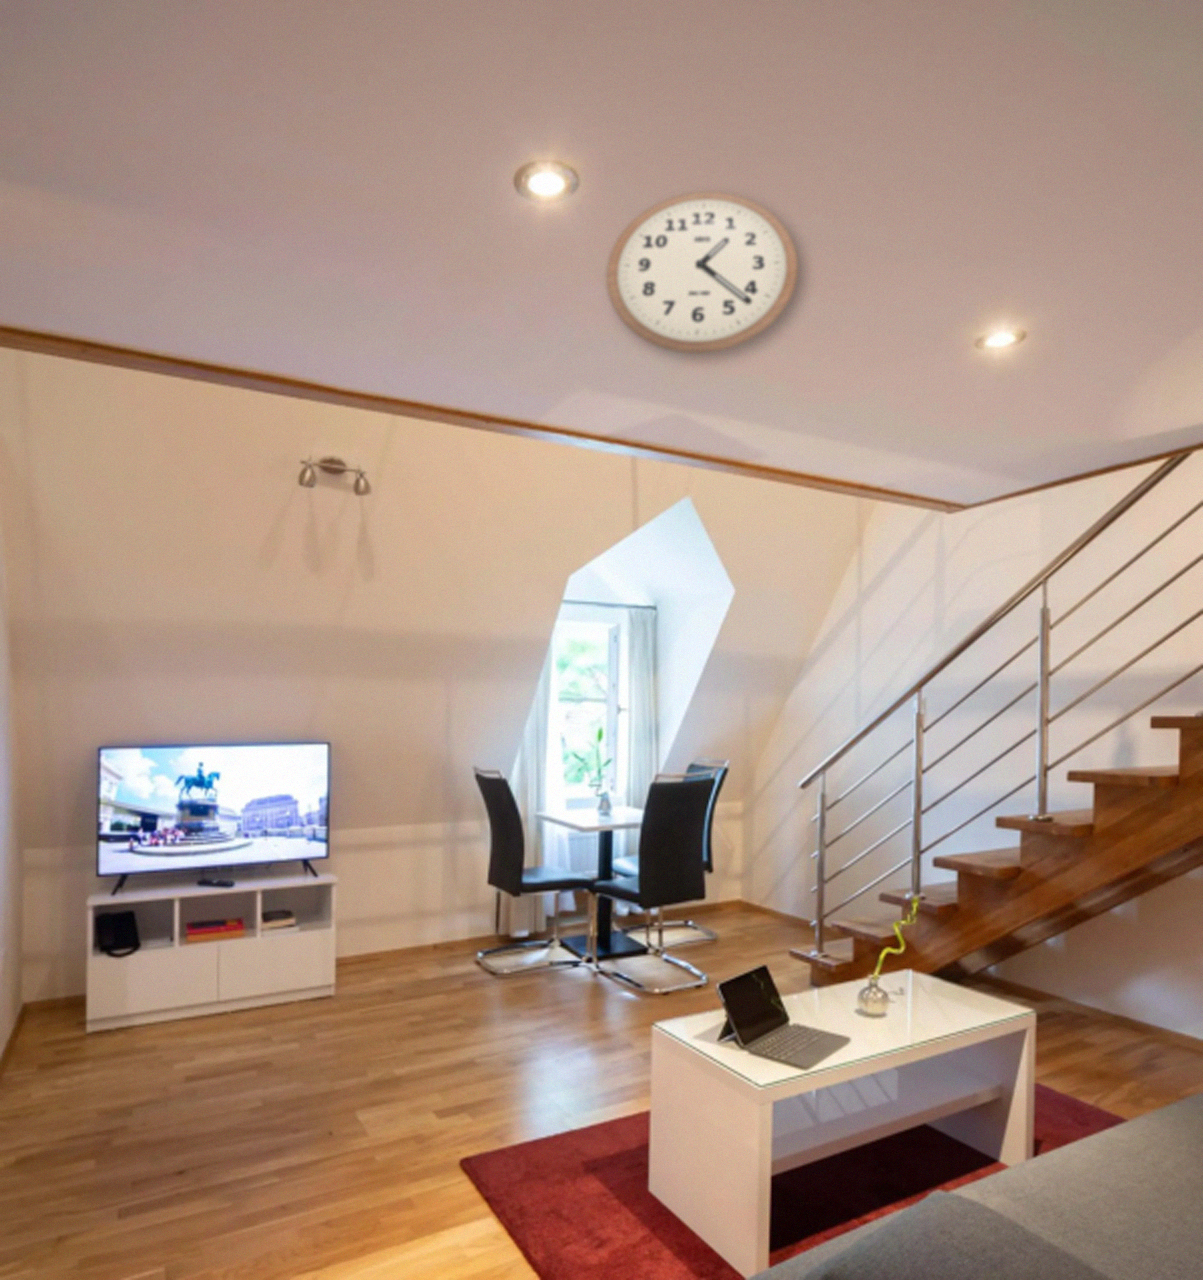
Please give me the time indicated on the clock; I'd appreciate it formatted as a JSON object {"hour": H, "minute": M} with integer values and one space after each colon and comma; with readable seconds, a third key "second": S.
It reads {"hour": 1, "minute": 22}
